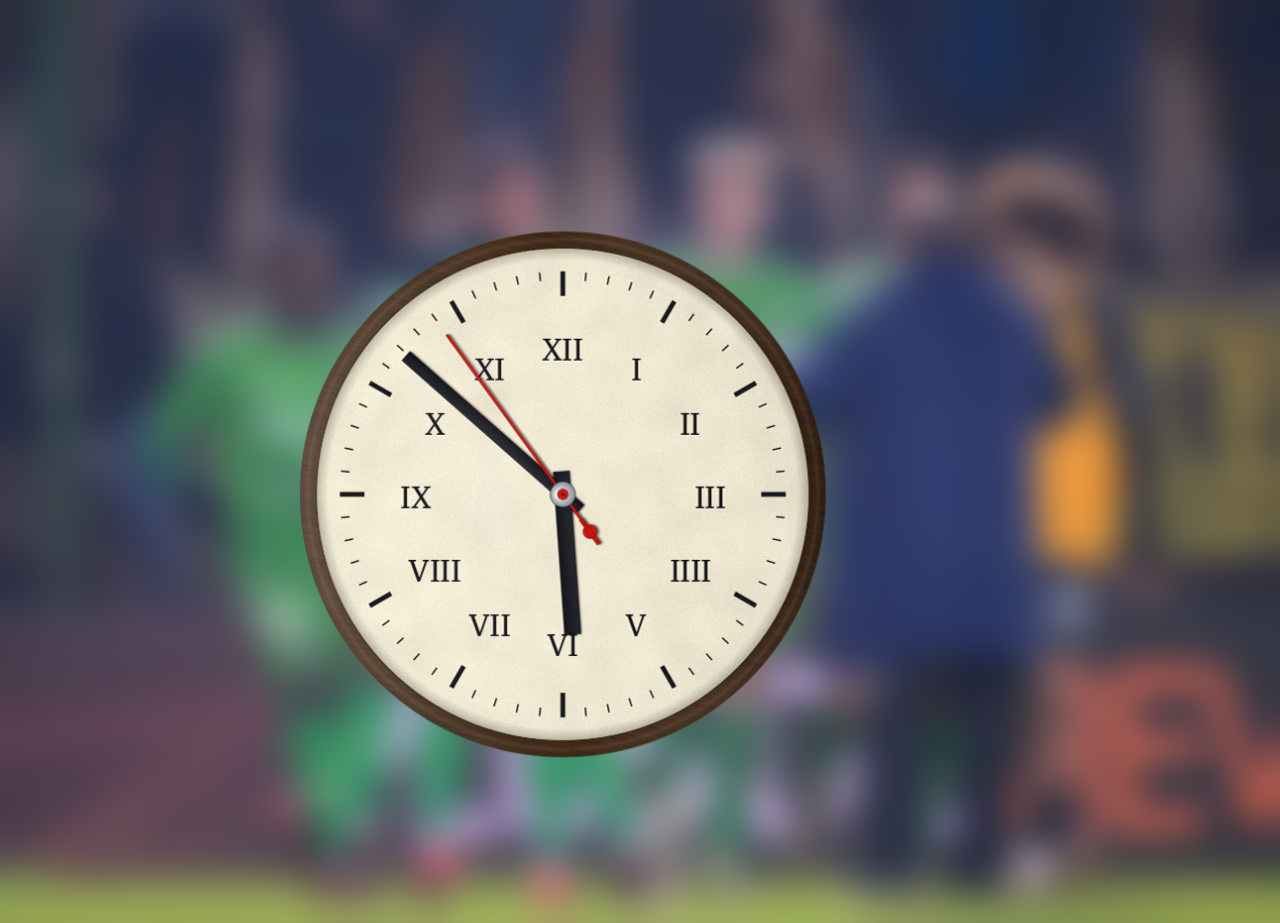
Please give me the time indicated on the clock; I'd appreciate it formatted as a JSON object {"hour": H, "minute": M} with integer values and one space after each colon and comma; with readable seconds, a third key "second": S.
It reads {"hour": 5, "minute": 51, "second": 54}
